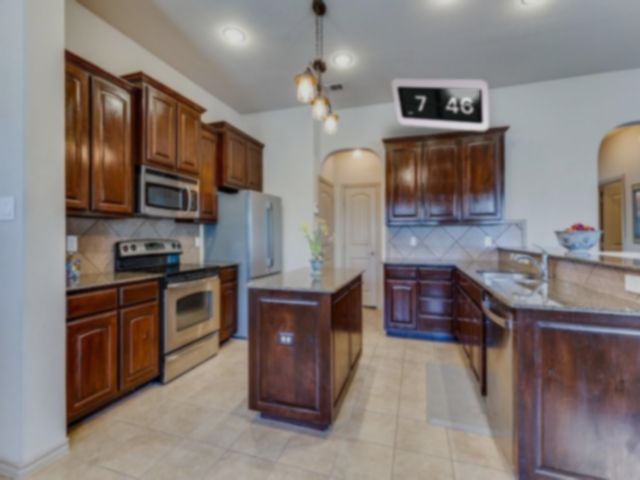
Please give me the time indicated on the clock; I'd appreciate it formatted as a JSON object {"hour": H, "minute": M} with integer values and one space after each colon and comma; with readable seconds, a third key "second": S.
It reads {"hour": 7, "minute": 46}
